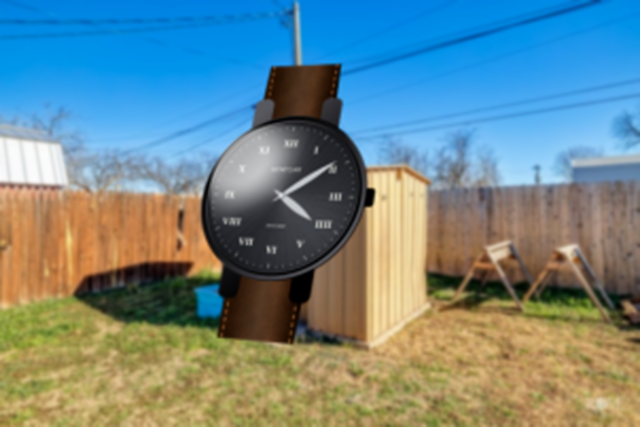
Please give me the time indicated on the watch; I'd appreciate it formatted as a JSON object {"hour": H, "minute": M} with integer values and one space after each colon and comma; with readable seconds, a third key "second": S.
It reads {"hour": 4, "minute": 9}
